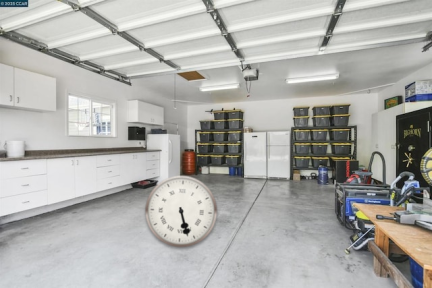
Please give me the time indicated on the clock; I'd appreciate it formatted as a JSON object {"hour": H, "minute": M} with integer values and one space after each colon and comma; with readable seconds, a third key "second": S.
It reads {"hour": 5, "minute": 27}
